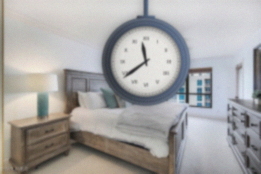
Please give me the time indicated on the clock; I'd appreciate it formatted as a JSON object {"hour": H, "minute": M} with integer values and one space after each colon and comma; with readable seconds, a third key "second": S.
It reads {"hour": 11, "minute": 39}
